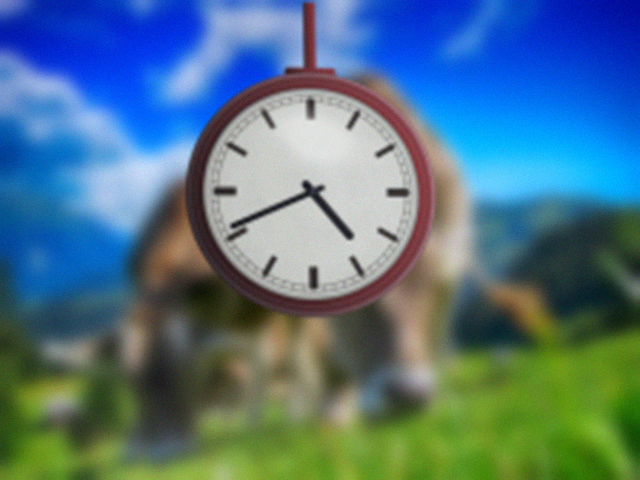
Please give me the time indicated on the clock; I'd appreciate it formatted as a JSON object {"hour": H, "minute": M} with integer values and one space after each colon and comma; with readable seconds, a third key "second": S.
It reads {"hour": 4, "minute": 41}
